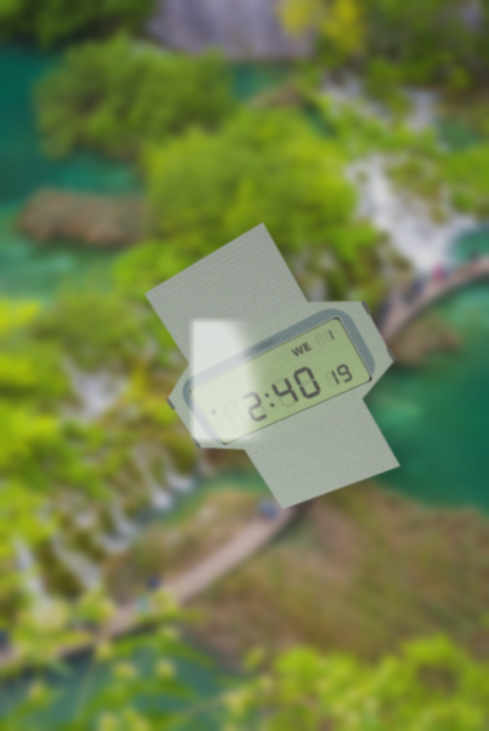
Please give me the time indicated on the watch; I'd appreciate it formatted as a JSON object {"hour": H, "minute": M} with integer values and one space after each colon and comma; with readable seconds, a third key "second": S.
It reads {"hour": 2, "minute": 40, "second": 19}
